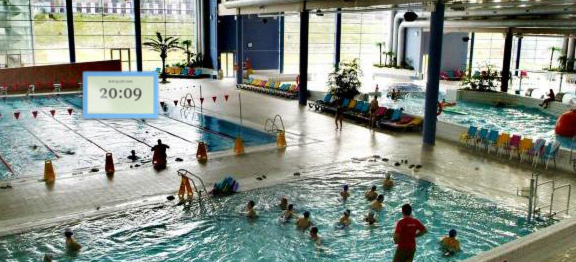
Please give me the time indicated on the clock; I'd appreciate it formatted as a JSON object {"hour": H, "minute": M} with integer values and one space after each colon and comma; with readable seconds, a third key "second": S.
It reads {"hour": 20, "minute": 9}
